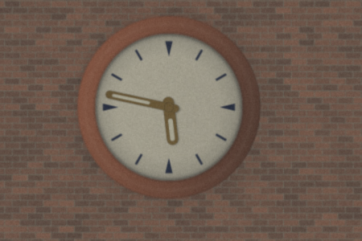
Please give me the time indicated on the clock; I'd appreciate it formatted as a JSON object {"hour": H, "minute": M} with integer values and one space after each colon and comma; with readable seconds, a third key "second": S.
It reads {"hour": 5, "minute": 47}
